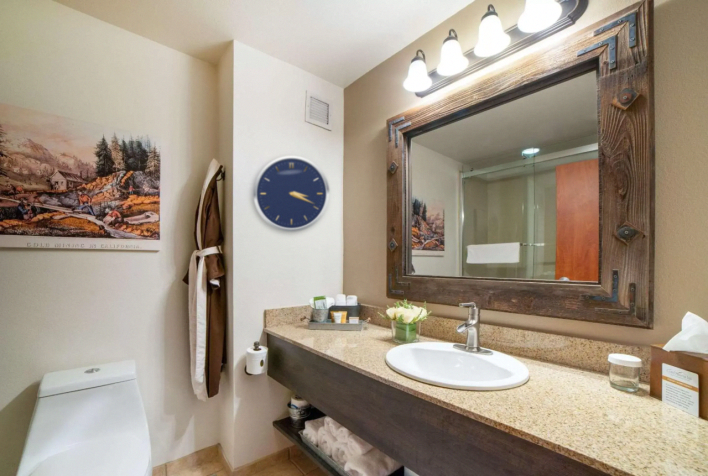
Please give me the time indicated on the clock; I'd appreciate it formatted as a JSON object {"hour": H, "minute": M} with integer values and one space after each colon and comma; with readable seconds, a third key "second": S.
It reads {"hour": 3, "minute": 19}
